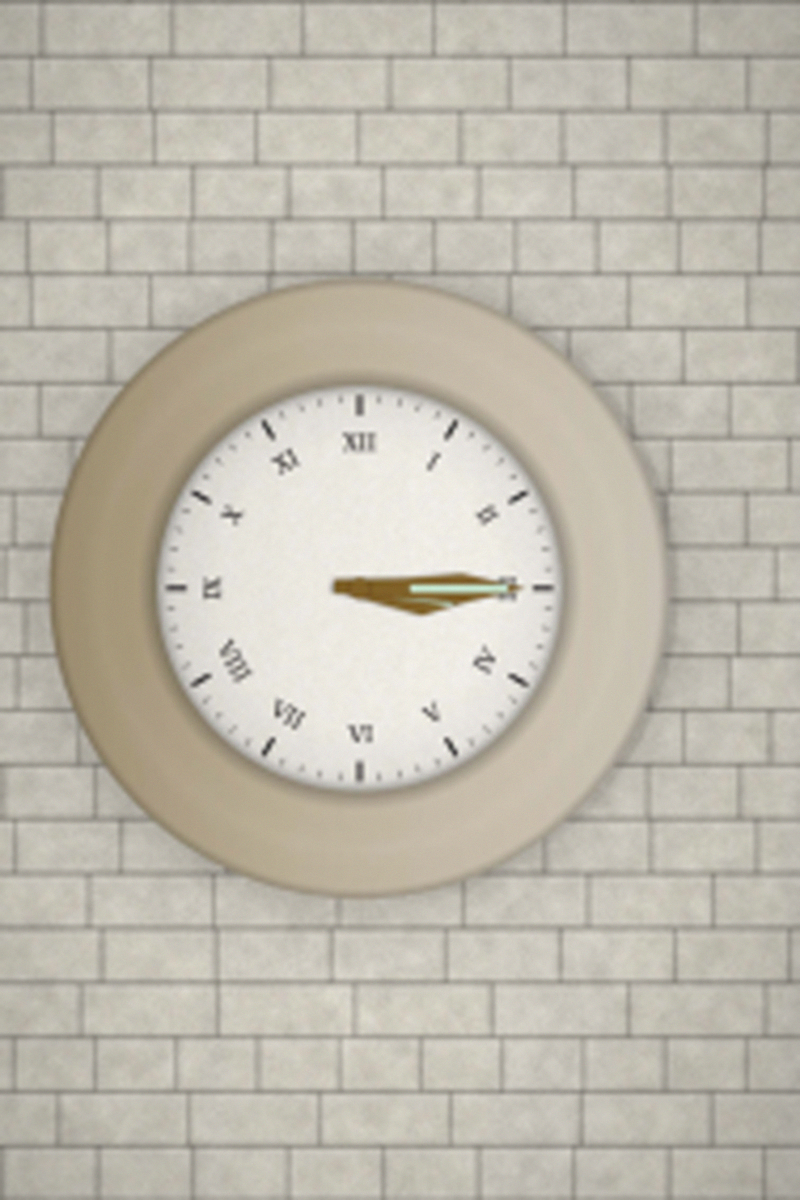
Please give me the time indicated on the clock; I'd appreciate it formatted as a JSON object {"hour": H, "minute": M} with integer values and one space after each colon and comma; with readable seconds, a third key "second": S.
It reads {"hour": 3, "minute": 15}
